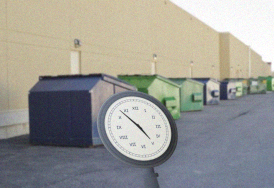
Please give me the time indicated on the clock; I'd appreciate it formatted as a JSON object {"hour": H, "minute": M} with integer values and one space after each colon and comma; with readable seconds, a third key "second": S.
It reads {"hour": 4, "minute": 53}
